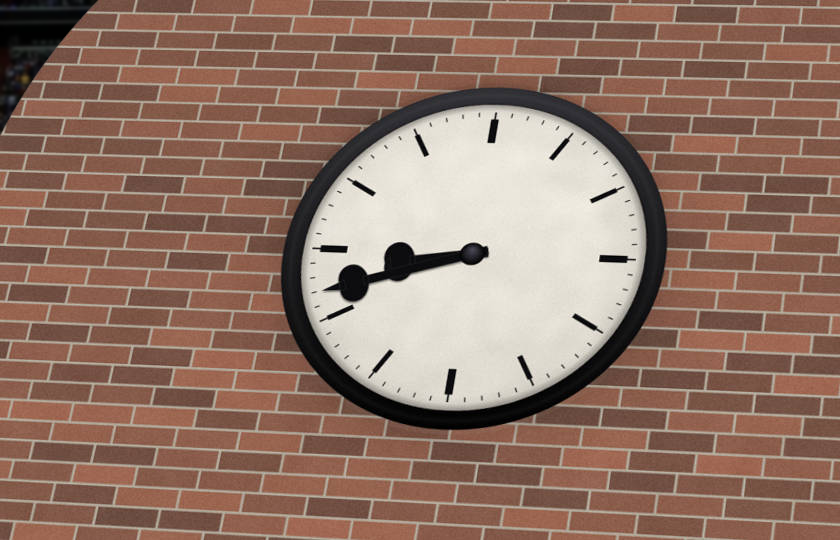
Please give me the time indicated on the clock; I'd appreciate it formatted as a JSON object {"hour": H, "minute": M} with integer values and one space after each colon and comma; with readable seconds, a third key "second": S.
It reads {"hour": 8, "minute": 42}
